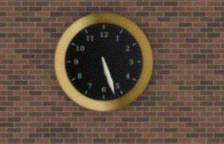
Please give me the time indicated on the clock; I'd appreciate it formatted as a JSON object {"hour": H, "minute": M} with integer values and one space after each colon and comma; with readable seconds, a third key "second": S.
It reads {"hour": 5, "minute": 27}
